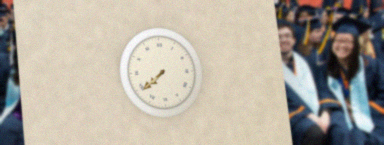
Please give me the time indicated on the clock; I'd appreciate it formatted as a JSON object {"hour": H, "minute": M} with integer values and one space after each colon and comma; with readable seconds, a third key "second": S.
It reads {"hour": 7, "minute": 39}
